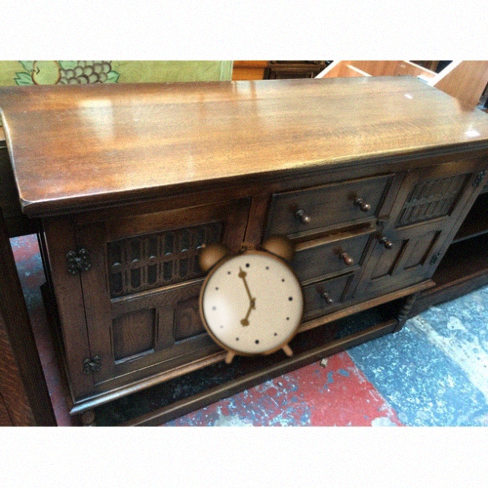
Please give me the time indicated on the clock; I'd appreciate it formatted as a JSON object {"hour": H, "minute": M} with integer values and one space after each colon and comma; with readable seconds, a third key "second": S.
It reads {"hour": 6, "minute": 58}
